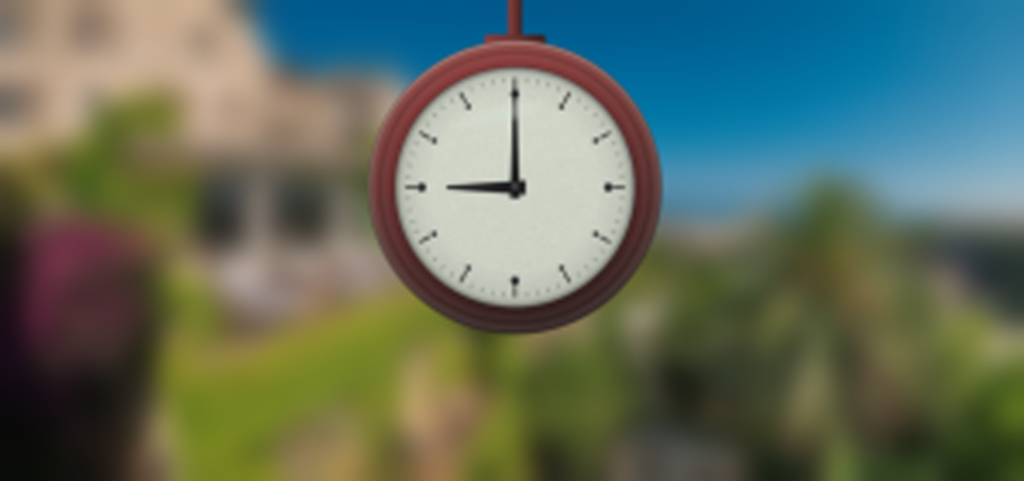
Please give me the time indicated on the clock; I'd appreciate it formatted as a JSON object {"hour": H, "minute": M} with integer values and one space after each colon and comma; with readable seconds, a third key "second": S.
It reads {"hour": 9, "minute": 0}
